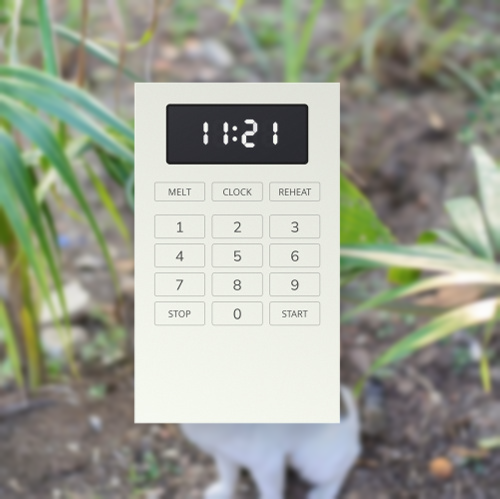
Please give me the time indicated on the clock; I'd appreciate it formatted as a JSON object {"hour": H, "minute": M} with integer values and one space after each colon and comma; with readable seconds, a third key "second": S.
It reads {"hour": 11, "minute": 21}
